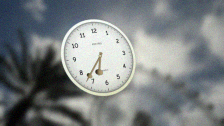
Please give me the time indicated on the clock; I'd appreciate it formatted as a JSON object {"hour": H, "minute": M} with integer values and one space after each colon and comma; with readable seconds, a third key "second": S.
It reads {"hour": 6, "minute": 37}
